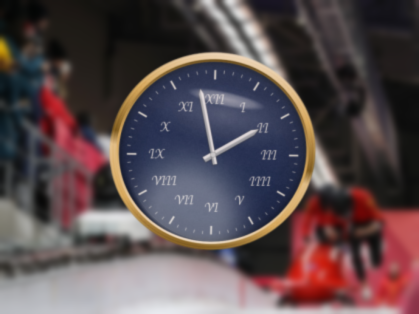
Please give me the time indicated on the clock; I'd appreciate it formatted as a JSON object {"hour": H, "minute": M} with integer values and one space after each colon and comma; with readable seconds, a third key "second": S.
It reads {"hour": 1, "minute": 58}
